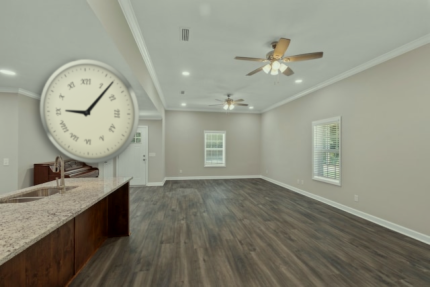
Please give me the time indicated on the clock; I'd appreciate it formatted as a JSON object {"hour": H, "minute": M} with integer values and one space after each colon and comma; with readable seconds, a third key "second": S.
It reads {"hour": 9, "minute": 7}
